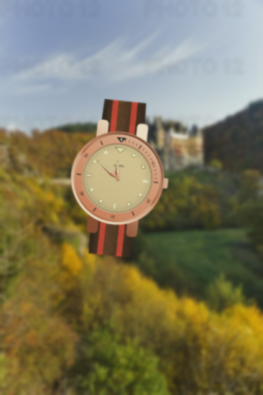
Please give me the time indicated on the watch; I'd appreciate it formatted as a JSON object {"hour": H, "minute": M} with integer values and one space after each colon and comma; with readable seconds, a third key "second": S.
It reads {"hour": 11, "minute": 51}
